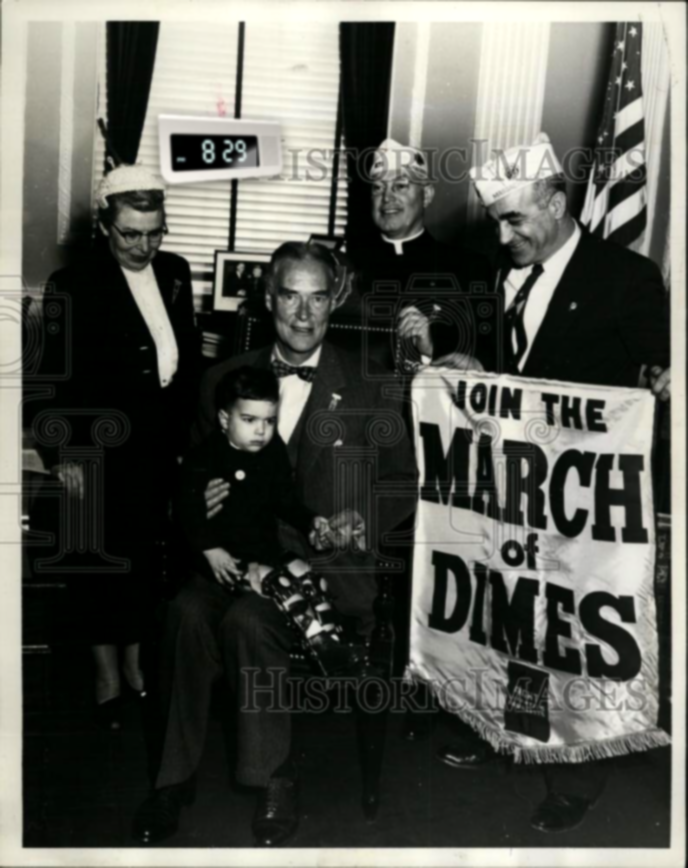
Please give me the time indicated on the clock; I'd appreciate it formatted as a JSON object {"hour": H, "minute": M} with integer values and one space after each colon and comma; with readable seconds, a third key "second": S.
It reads {"hour": 8, "minute": 29}
